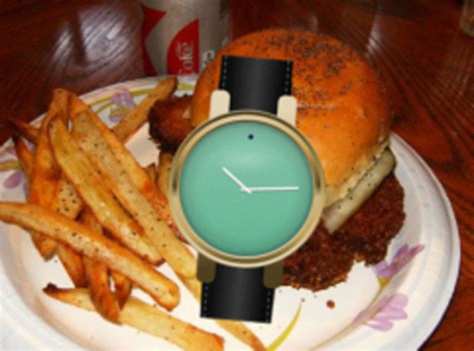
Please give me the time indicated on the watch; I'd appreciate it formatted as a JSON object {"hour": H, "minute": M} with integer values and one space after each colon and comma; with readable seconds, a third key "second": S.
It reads {"hour": 10, "minute": 14}
